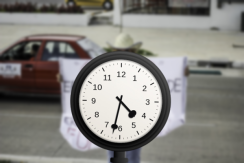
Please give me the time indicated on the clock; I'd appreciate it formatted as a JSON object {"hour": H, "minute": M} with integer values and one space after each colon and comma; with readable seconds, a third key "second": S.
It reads {"hour": 4, "minute": 32}
